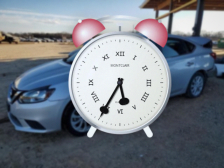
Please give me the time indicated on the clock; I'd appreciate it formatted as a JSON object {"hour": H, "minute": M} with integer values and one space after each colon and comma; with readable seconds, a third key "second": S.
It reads {"hour": 5, "minute": 35}
